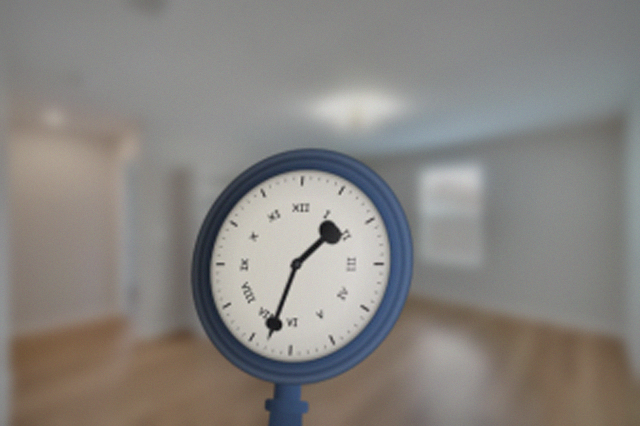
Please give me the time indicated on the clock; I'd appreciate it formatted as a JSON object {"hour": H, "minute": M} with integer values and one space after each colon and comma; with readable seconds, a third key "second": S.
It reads {"hour": 1, "minute": 33}
